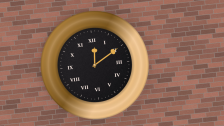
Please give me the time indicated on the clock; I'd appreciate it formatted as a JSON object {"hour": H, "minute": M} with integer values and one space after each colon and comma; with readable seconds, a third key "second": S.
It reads {"hour": 12, "minute": 10}
